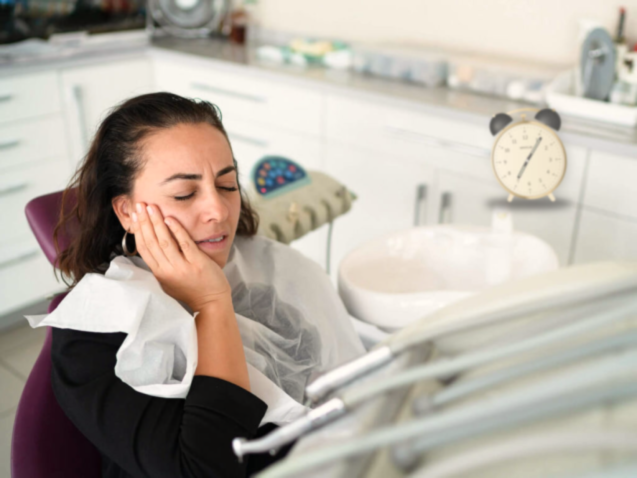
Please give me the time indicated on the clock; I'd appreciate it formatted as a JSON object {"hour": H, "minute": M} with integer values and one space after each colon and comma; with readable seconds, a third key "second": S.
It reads {"hour": 7, "minute": 6}
